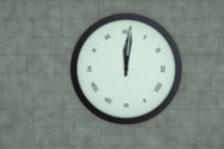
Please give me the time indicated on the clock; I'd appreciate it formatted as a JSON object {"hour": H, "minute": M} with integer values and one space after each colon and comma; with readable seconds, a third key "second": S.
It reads {"hour": 12, "minute": 1}
